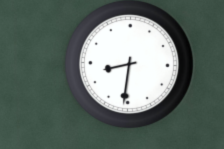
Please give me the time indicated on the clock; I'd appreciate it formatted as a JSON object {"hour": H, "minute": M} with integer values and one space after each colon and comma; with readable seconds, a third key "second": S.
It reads {"hour": 8, "minute": 31}
